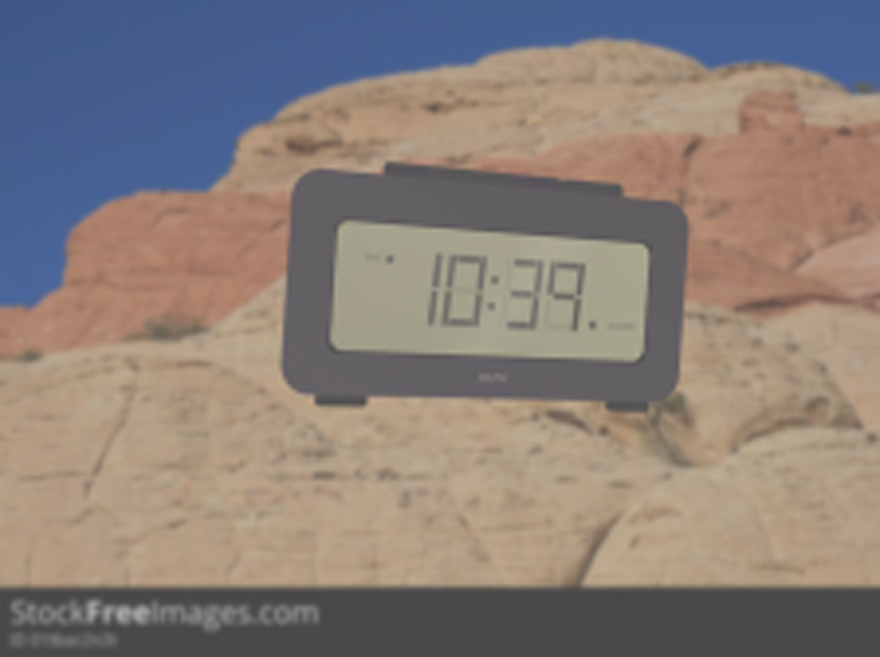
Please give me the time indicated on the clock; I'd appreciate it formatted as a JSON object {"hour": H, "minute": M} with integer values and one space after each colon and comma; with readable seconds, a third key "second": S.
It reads {"hour": 10, "minute": 39}
